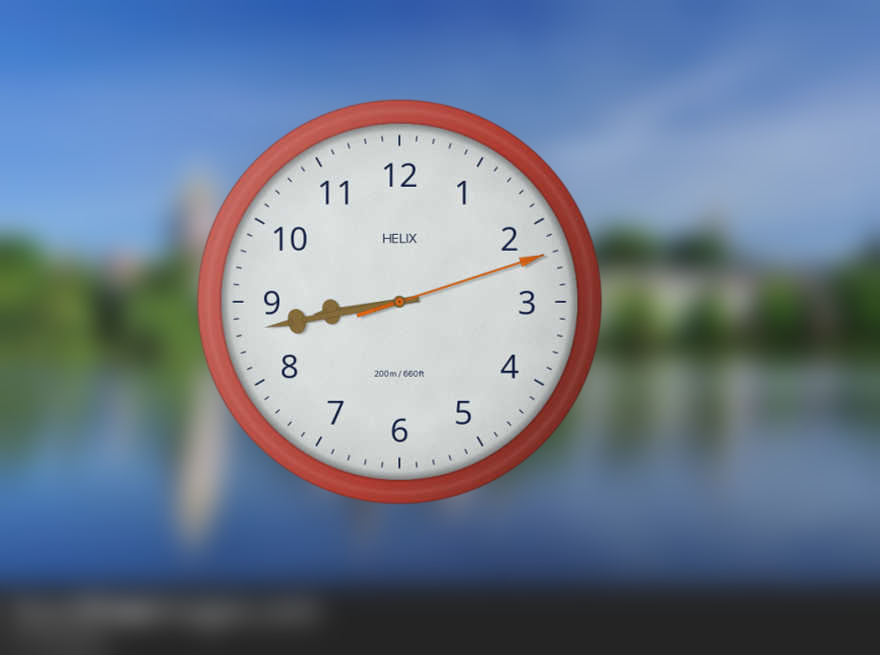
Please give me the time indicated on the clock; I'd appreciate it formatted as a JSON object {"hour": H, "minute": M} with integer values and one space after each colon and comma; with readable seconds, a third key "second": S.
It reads {"hour": 8, "minute": 43, "second": 12}
